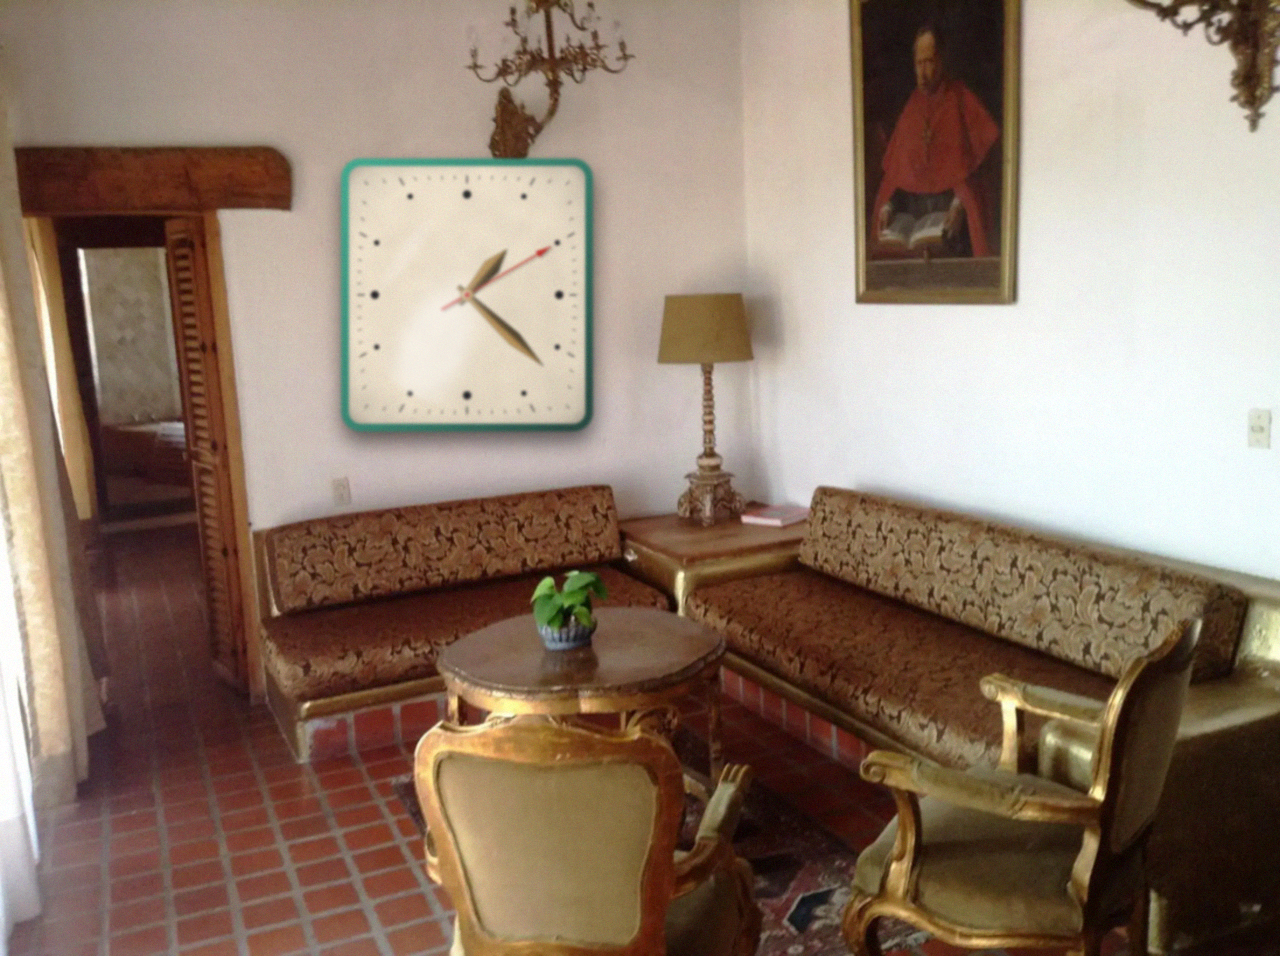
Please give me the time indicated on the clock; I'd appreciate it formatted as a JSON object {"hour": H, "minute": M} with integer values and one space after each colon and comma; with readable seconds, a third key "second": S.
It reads {"hour": 1, "minute": 22, "second": 10}
